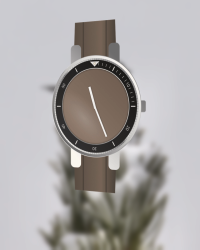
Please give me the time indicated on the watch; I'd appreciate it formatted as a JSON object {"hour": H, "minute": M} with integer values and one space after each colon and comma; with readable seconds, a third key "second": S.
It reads {"hour": 11, "minute": 26}
